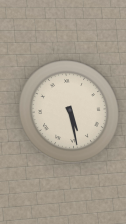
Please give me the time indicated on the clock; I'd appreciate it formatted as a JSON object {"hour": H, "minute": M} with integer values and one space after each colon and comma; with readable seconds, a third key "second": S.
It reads {"hour": 5, "minute": 29}
